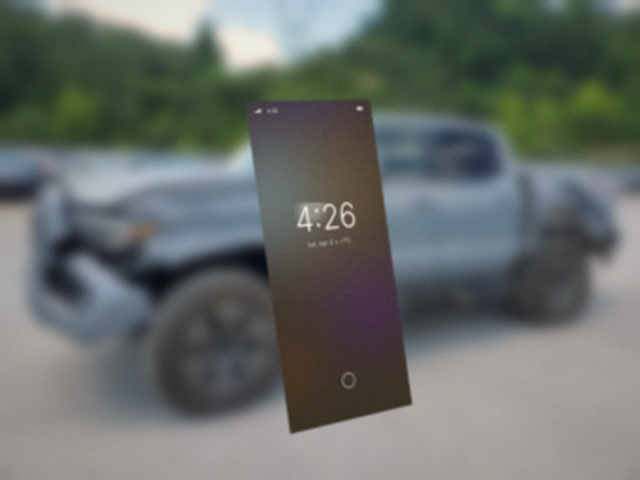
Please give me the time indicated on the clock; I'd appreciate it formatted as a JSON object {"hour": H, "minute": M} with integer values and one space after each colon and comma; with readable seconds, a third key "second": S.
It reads {"hour": 4, "minute": 26}
